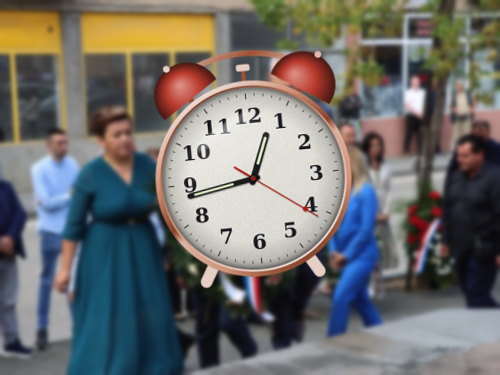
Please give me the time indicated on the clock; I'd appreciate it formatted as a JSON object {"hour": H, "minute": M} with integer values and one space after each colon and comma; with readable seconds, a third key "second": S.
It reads {"hour": 12, "minute": 43, "second": 21}
